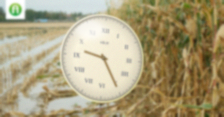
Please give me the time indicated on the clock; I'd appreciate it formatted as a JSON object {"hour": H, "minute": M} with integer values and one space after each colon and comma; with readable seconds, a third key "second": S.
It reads {"hour": 9, "minute": 25}
